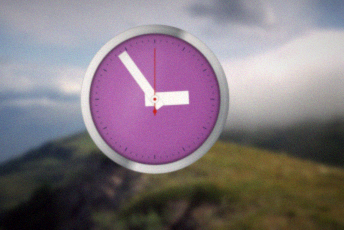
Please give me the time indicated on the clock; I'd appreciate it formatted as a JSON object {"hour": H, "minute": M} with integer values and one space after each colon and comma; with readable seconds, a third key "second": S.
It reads {"hour": 2, "minute": 54, "second": 0}
